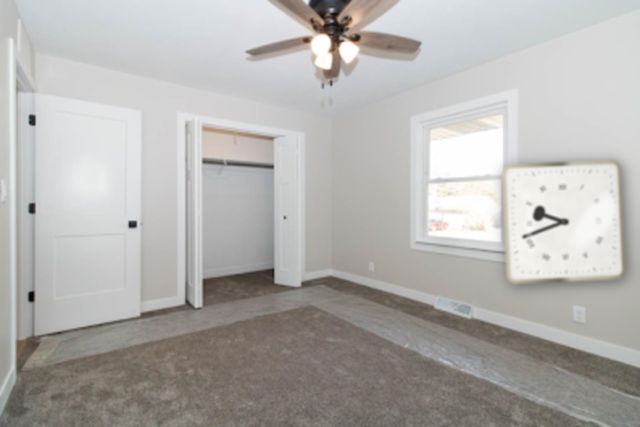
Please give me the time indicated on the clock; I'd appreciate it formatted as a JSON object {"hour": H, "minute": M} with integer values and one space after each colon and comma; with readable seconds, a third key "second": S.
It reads {"hour": 9, "minute": 42}
